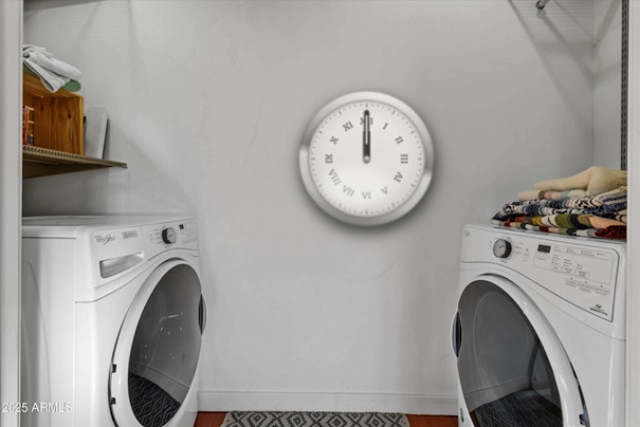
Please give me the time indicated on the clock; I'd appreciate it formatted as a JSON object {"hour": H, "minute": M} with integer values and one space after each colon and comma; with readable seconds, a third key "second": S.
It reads {"hour": 12, "minute": 0}
